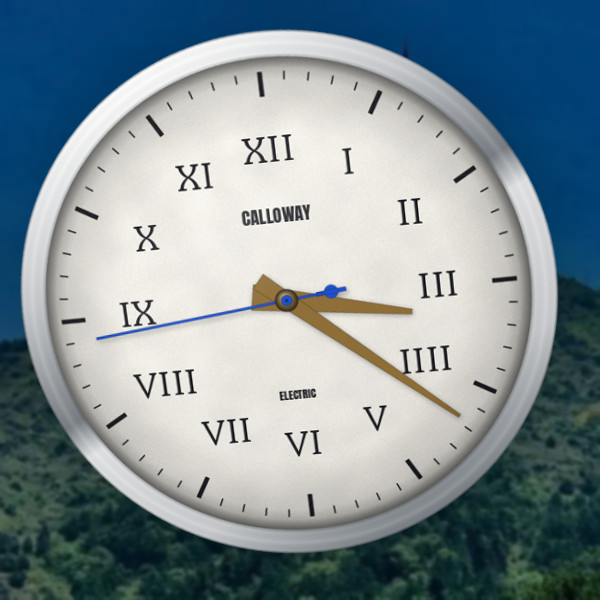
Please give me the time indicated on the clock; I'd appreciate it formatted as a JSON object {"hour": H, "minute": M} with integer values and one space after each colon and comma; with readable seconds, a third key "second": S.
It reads {"hour": 3, "minute": 21, "second": 44}
